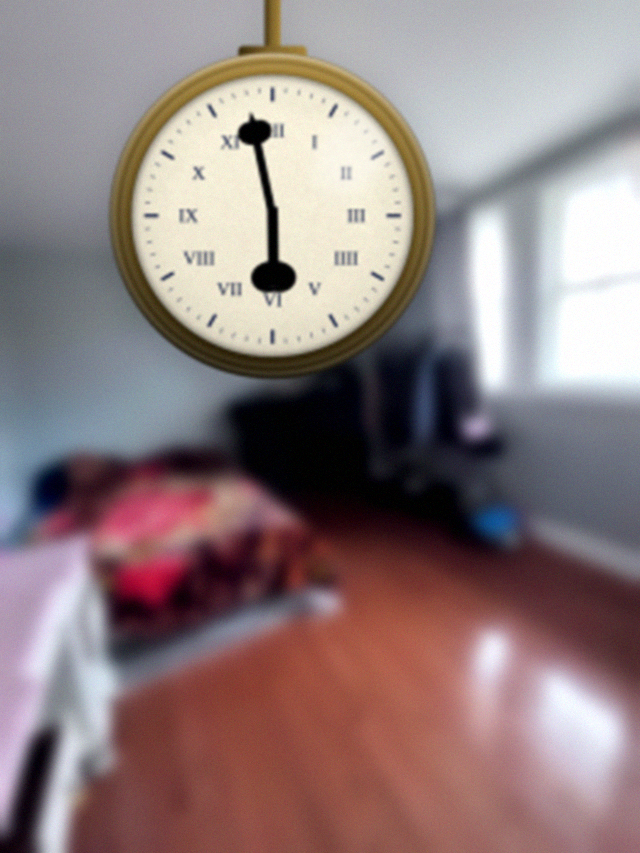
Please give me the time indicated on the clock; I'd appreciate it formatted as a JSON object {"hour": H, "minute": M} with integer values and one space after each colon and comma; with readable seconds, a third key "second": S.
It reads {"hour": 5, "minute": 58}
